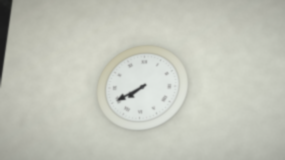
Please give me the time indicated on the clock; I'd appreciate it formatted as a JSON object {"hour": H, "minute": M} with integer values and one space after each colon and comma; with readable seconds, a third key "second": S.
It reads {"hour": 7, "minute": 40}
